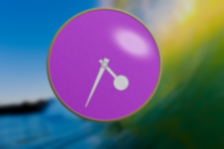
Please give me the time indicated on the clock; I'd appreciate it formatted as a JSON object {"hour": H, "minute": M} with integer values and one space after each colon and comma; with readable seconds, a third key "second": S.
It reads {"hour": 4, "minute": 34}
